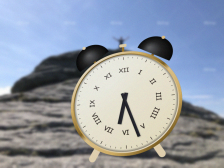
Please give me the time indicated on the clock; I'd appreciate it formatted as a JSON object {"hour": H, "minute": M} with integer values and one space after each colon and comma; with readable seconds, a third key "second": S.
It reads {"hour": 6, "minute": 27}
